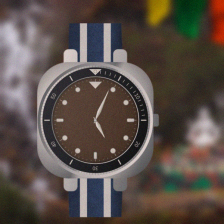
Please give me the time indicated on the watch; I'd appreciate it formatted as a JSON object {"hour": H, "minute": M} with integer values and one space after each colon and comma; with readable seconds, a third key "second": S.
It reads {"hour": 5, "minute": 4}
